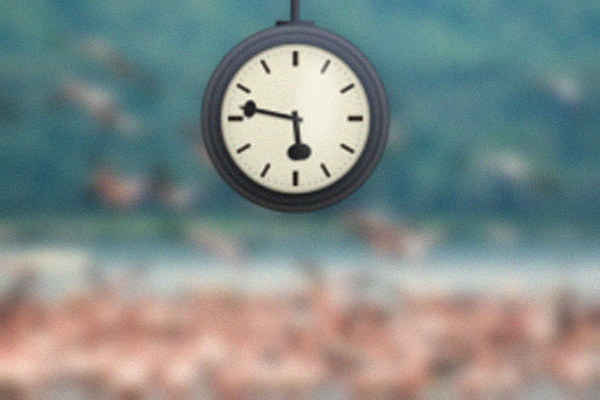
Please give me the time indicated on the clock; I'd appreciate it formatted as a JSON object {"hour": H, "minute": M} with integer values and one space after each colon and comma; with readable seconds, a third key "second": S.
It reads {"hour": 5, "minute": 47}
